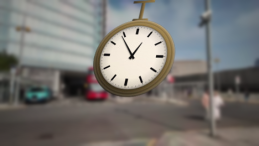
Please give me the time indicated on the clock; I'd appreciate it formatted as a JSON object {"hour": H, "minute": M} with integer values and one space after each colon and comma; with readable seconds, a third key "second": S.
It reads {"hour": 12, "minute": 54}
